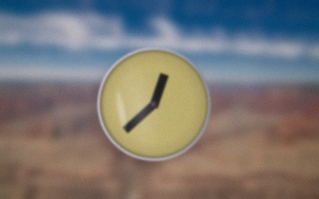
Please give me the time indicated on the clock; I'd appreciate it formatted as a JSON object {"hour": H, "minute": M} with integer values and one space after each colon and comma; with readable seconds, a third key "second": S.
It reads {"hour": 12, "minute": 38}
